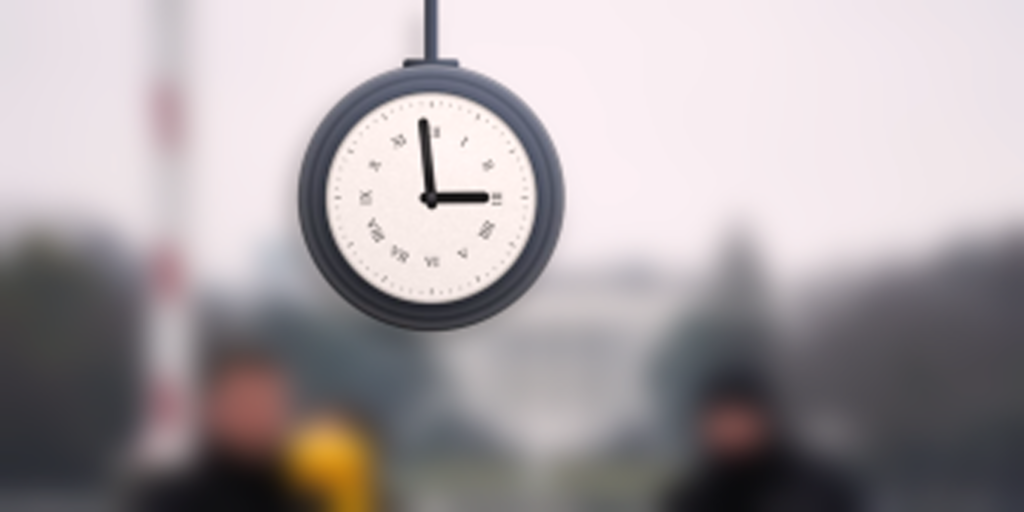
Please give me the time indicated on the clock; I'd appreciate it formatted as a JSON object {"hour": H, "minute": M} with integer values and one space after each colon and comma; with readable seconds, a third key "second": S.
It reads {"hour": 2, "minute": 59}
